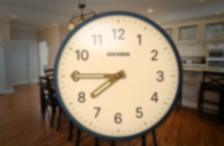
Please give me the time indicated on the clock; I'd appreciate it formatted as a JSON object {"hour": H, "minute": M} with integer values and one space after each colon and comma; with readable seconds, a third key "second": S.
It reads {"hour": 7, "minute": 45}
